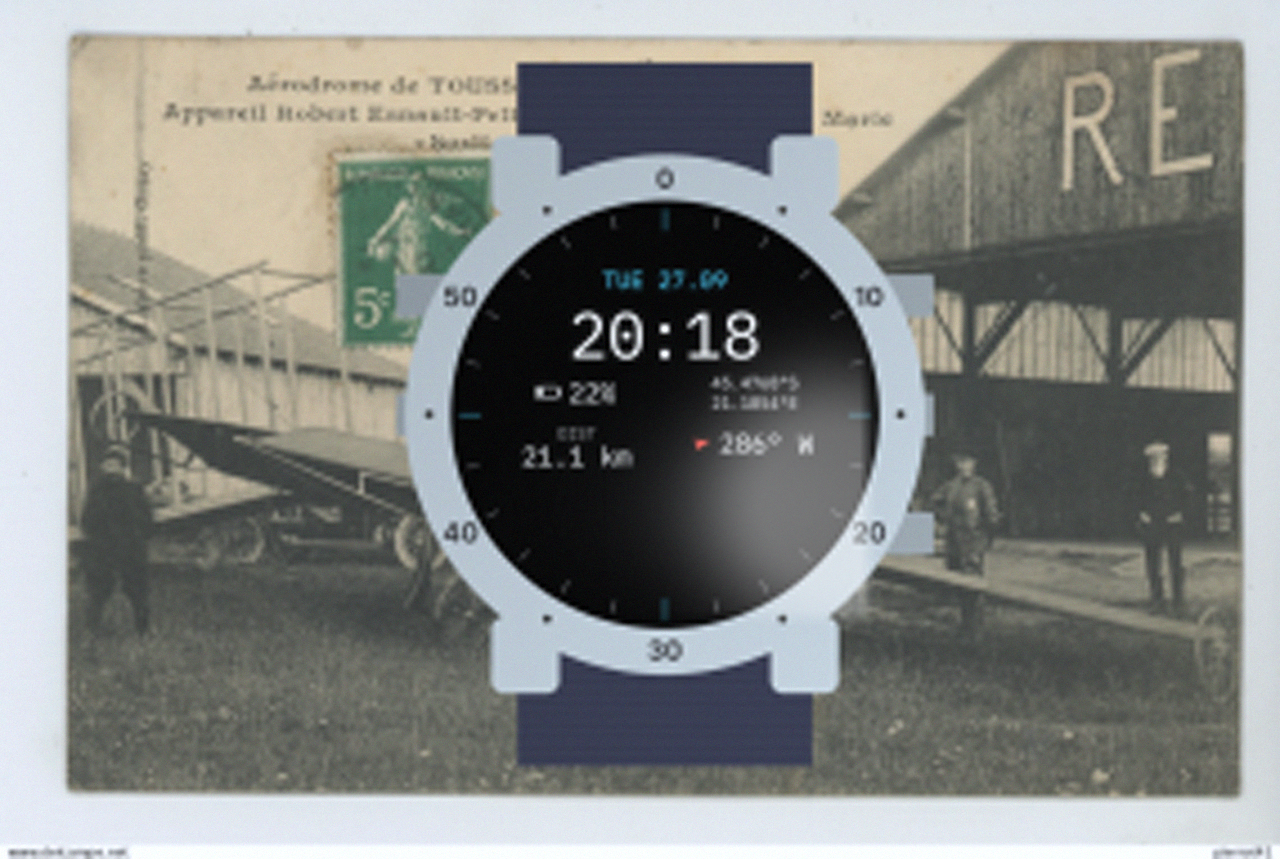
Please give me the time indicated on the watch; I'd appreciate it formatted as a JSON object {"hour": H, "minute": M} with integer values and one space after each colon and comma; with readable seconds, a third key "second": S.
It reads {"hour": 20, "minute": 18}
